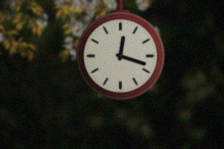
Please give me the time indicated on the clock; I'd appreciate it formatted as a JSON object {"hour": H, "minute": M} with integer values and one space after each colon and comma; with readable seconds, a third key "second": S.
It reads {"hour": 12, "minute": 18}
